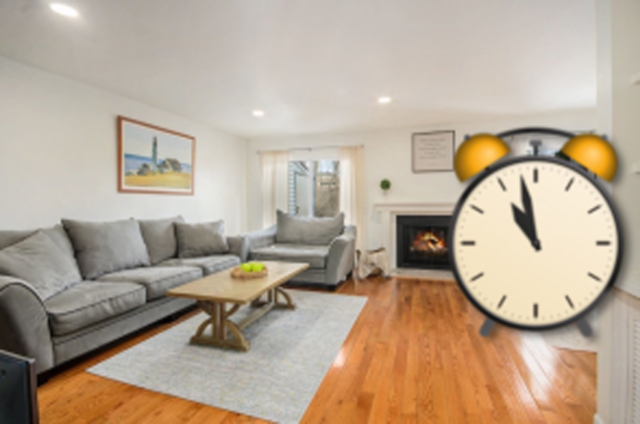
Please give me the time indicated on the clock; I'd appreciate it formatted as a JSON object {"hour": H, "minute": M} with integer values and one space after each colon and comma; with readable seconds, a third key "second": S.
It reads {"hour": 10, "minute": 58}
